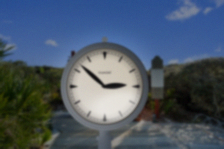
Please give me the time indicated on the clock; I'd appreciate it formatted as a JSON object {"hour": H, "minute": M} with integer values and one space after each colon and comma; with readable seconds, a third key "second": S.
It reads {"hour": 2, "minute": 52}
